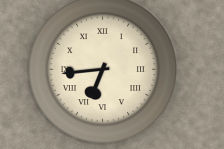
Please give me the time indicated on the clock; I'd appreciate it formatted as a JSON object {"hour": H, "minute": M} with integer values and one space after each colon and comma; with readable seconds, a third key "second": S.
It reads {"hour": 6, "minute": 44}
